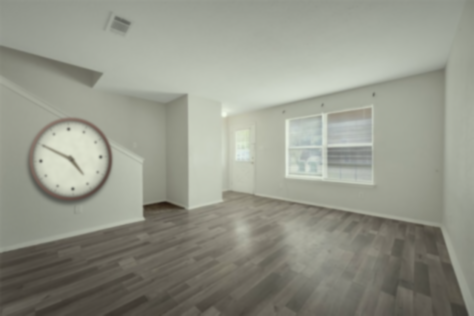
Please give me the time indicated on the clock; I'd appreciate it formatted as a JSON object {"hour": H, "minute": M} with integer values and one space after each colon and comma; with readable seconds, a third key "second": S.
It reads {"hour": 4, "minute": 50}
